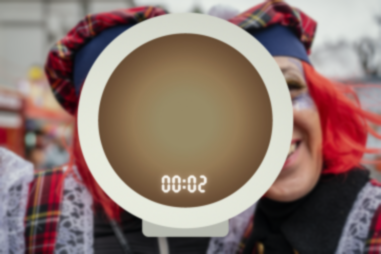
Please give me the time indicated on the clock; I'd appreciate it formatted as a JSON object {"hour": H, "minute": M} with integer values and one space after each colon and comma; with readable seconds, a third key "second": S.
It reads {"hour": 0, "minute": 2}
